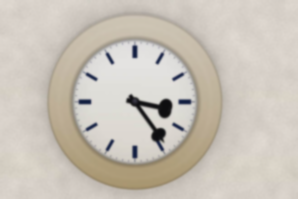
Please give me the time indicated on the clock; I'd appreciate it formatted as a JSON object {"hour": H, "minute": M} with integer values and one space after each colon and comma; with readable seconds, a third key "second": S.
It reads {"hour": 3, "minute": 24}
